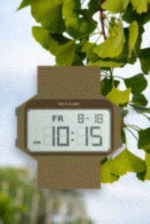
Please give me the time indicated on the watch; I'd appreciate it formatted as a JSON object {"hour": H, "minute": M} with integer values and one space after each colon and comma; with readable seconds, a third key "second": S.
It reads {"hour": 10, "minute": 15}
